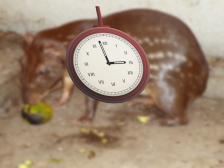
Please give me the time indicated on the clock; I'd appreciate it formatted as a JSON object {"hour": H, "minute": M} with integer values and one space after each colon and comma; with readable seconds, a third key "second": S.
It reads {"hour": 2, "minute": 58}
